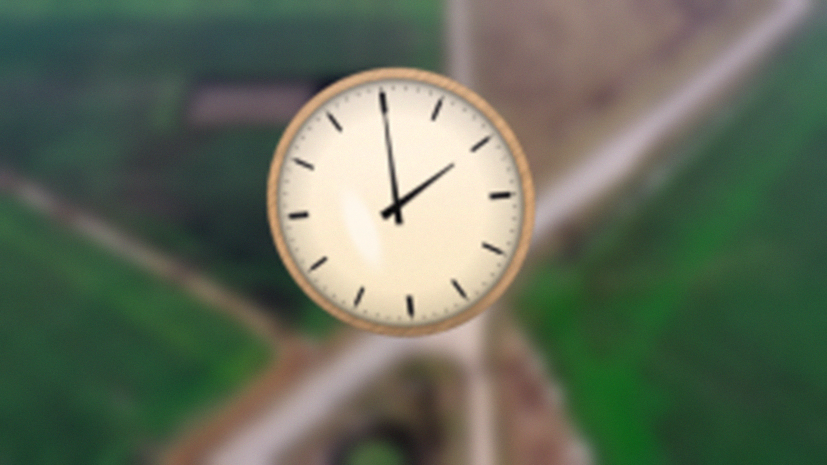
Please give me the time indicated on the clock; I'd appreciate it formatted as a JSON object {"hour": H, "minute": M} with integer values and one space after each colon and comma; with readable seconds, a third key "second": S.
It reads {"hour": 2, "minute": 0}
